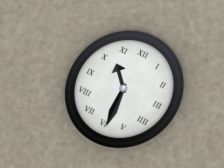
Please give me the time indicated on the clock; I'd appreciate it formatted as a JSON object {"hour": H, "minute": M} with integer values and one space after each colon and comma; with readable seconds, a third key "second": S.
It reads {"hour": 10, "minute": 29}
